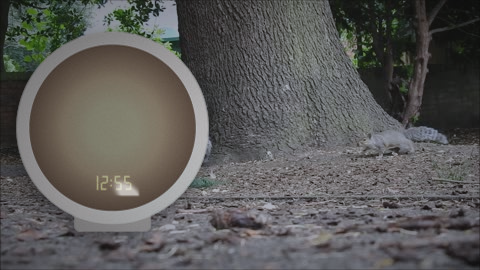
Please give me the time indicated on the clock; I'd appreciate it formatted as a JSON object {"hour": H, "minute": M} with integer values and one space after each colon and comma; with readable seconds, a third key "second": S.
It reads {"hour": 12, "minute": 55}
